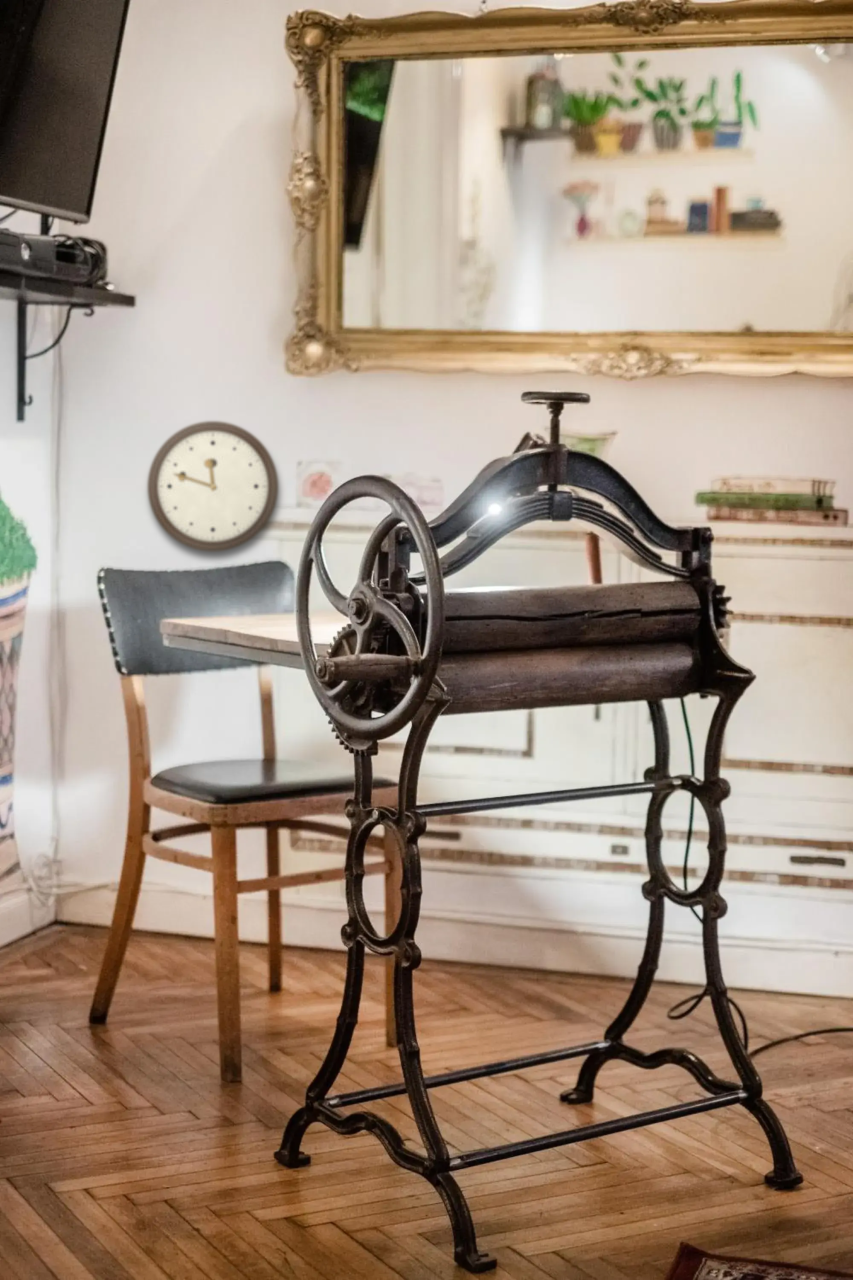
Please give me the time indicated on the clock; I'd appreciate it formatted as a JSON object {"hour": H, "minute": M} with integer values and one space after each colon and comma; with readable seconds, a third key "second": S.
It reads {"hour": 11, "minute": 48}
